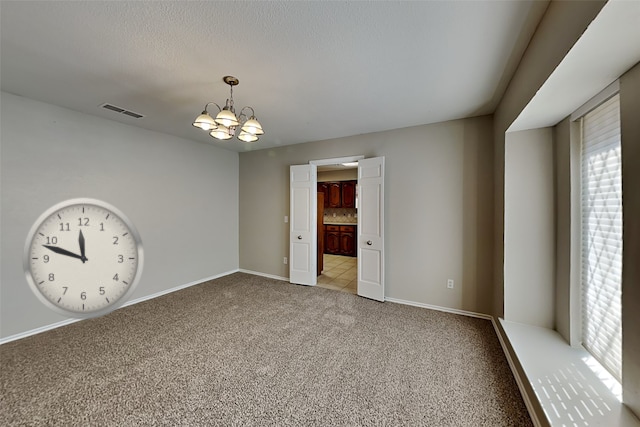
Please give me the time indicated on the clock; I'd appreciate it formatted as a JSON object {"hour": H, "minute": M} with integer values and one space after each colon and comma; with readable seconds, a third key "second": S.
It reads {"hour": 11, "minute": 48}
